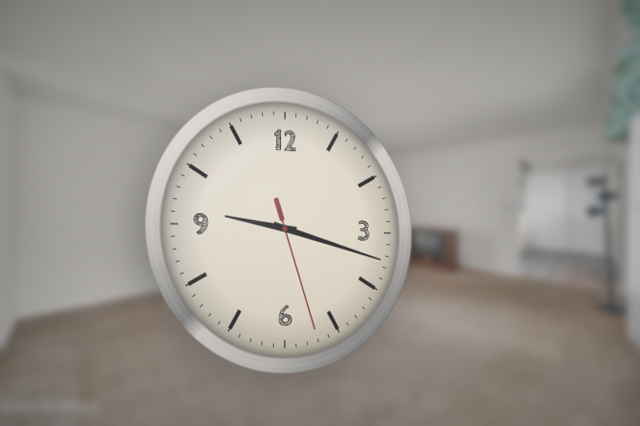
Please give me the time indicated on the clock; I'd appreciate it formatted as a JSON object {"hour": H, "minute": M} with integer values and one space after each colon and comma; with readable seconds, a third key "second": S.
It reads {"hour": 9, "minute": 17, "second": 27}
